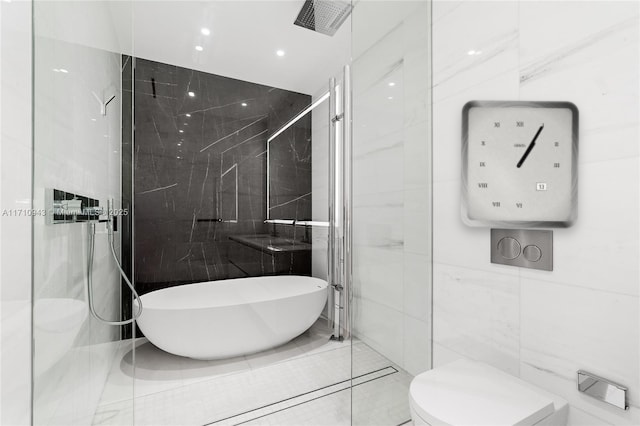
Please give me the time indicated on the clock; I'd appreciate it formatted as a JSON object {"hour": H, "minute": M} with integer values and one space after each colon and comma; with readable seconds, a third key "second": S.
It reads {"hour": 1, "minute": 5}
